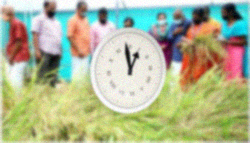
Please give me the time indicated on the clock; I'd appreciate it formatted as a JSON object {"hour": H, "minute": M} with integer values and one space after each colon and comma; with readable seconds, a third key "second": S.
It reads {"hour": 12, "minute": 59}
